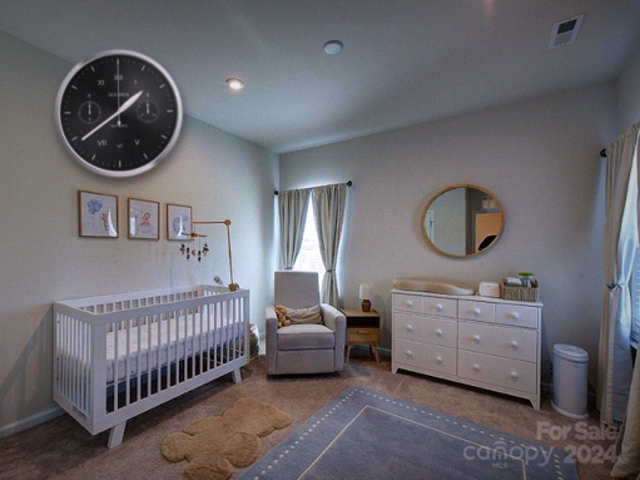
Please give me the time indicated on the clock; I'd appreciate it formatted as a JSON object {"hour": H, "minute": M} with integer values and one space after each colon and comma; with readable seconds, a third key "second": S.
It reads {"hour": 1, "minute": 39}
